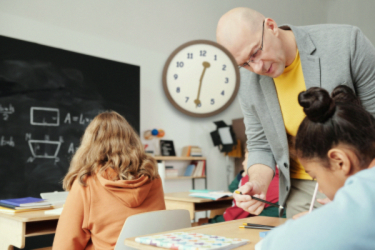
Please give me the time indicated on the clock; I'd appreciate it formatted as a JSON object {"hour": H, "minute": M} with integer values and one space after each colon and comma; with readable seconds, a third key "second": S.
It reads {"hour": 12, "minute": 31}
